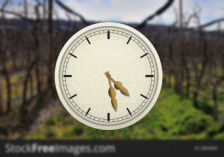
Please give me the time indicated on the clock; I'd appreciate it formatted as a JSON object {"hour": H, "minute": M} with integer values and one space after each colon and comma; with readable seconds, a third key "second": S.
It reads {"hour": 4, "minute": 28}
